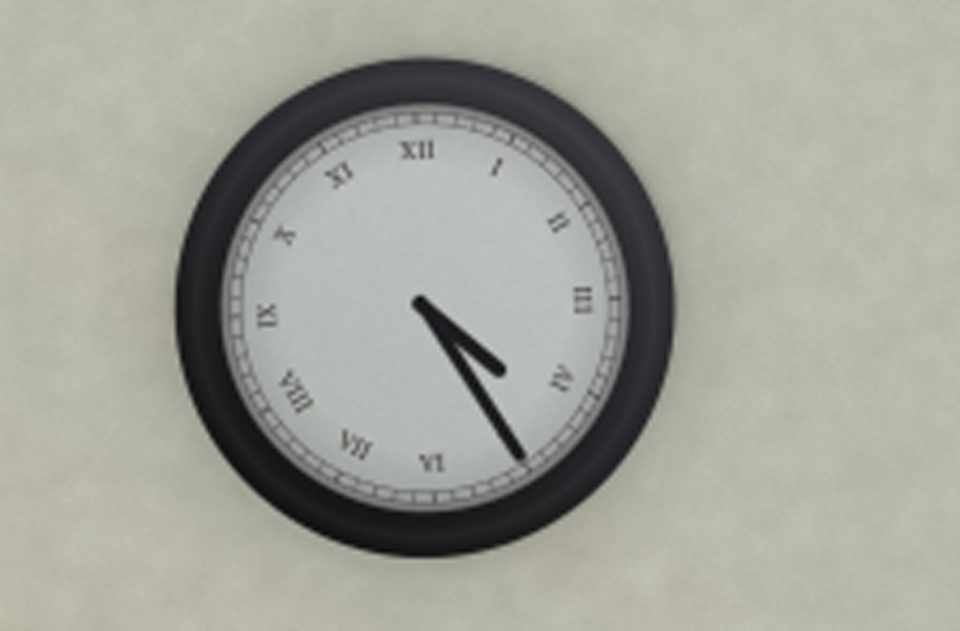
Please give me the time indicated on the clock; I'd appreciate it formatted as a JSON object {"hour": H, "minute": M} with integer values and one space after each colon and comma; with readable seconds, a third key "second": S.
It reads {"hour": 4, "minute": 25}
